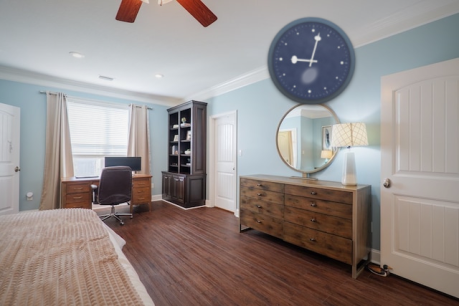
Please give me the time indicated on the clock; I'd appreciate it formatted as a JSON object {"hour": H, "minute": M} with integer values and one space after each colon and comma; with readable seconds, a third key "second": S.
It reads {"hour": 9, "minute": 2}
